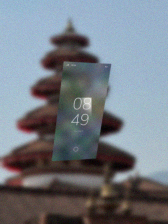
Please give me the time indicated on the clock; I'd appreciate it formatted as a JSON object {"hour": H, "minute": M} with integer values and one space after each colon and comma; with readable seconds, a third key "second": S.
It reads {"hour": 8, "minute": 49}
